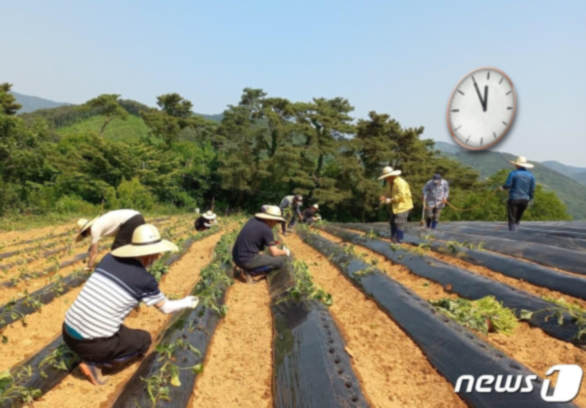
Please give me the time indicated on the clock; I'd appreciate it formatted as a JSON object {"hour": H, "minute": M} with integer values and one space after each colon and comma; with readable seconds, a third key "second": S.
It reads {"hour": 11, "minute": 55}
